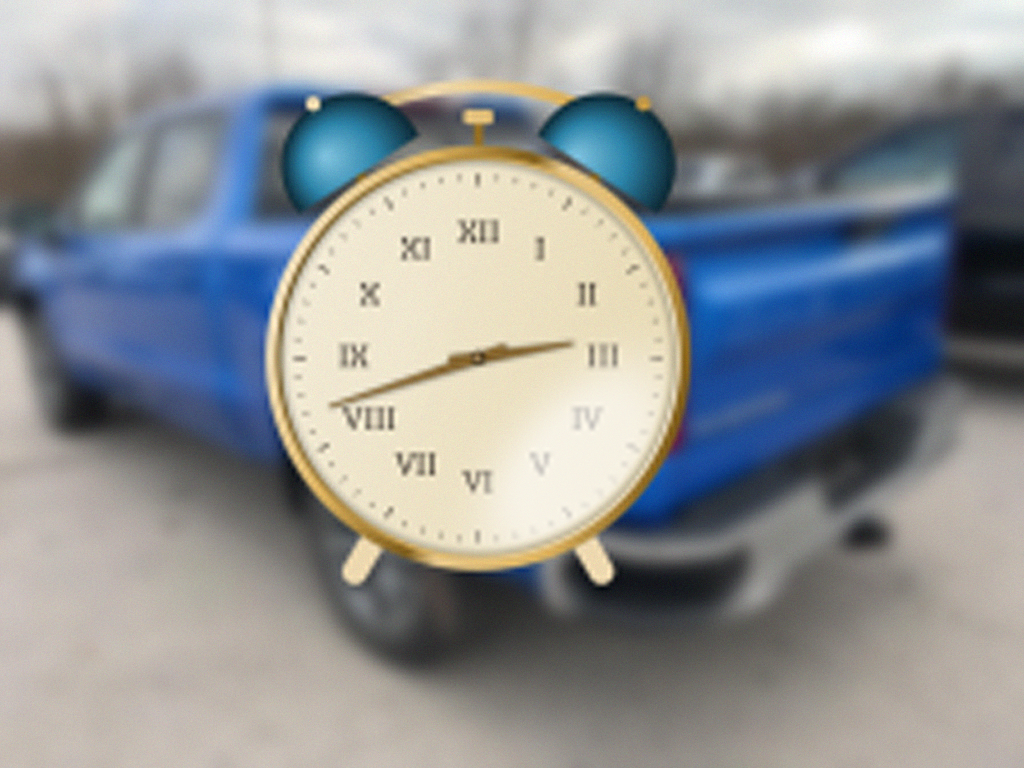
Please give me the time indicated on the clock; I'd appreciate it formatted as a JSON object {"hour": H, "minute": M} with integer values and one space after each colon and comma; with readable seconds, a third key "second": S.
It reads {"hour": 2, "minute": 42}
